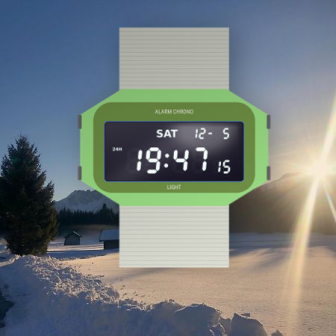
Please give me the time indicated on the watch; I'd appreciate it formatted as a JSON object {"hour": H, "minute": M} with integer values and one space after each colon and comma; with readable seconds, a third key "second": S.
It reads {"hour": 19, "minute": 47, "second": 15}
